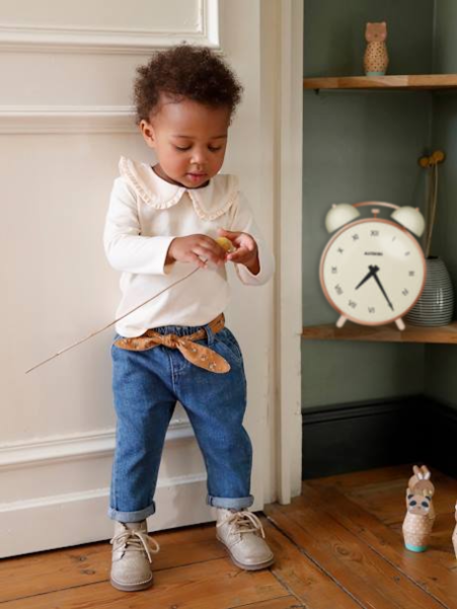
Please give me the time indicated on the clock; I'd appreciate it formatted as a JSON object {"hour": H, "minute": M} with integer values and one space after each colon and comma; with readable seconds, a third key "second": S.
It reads {"hour": 7, "minute": 25}
